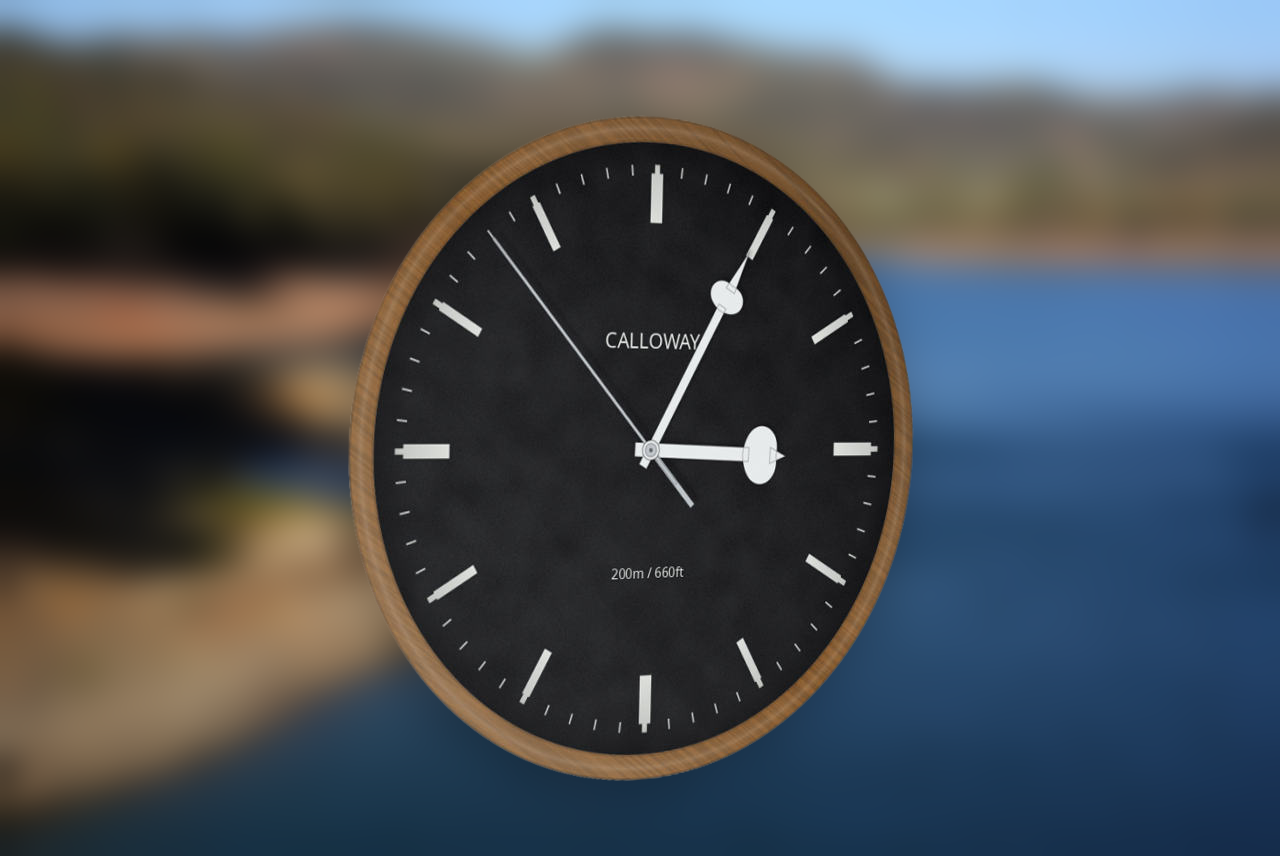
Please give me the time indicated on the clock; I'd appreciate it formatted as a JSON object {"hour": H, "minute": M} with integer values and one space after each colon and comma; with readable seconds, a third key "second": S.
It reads {"hour": 3, "minute": 4, "second": 53}
